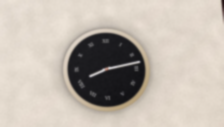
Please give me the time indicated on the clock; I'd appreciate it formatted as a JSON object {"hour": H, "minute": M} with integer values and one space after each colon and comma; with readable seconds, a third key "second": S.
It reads {"hour": 8, "minute": 13}
